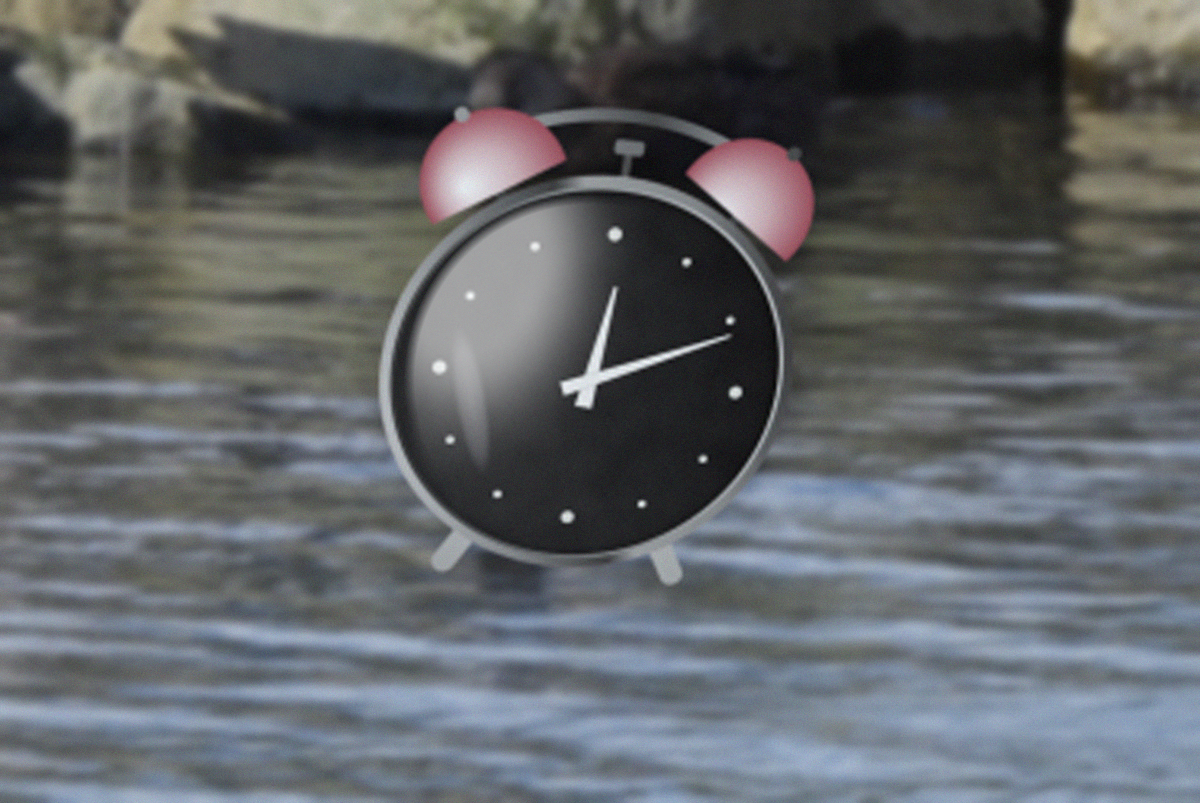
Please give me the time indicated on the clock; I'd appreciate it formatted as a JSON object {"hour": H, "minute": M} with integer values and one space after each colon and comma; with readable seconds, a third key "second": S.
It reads {"hour": 12, "minute": 11}
